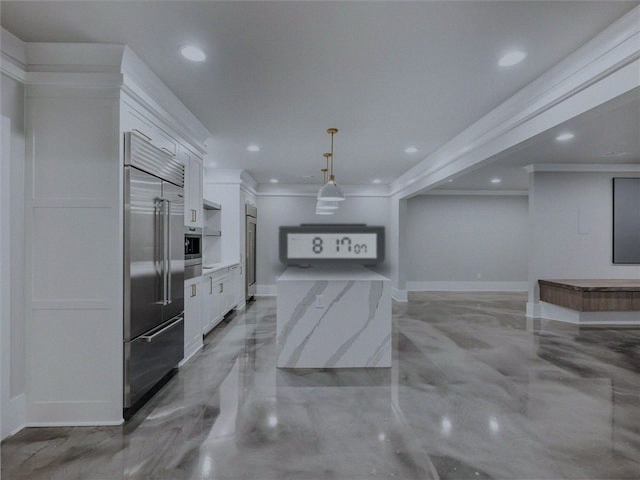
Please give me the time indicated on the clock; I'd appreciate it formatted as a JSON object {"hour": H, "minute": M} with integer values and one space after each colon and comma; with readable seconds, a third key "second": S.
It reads {"hour": 8, "minute": 17}
